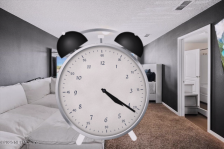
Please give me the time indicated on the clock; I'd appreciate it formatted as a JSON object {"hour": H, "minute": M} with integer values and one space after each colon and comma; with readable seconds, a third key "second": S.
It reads {"hour": 4, "minute": 21}
